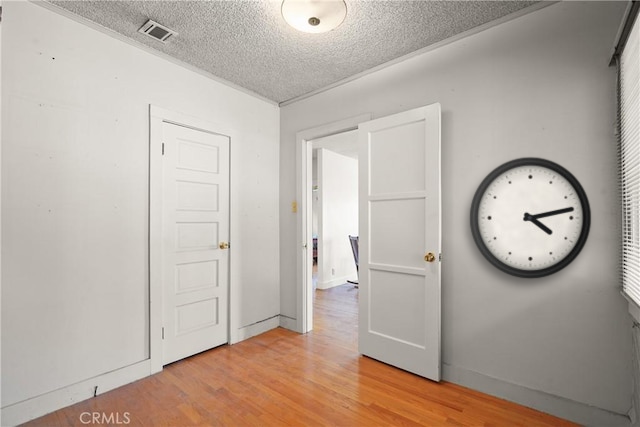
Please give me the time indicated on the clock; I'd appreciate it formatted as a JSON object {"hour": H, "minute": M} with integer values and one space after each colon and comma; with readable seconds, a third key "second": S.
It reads {"hour": 4, "minute": 13}
